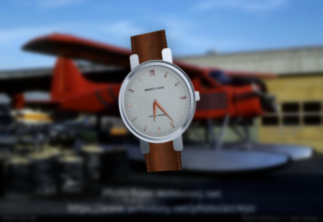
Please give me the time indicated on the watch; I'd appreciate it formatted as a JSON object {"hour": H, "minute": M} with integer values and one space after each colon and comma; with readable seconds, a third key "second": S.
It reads {"hour": 6, "minute": 24}
